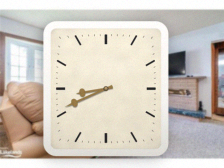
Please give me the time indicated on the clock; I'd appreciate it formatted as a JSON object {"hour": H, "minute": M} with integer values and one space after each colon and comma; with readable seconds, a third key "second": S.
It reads {"hour": 8, "minute": 41}
